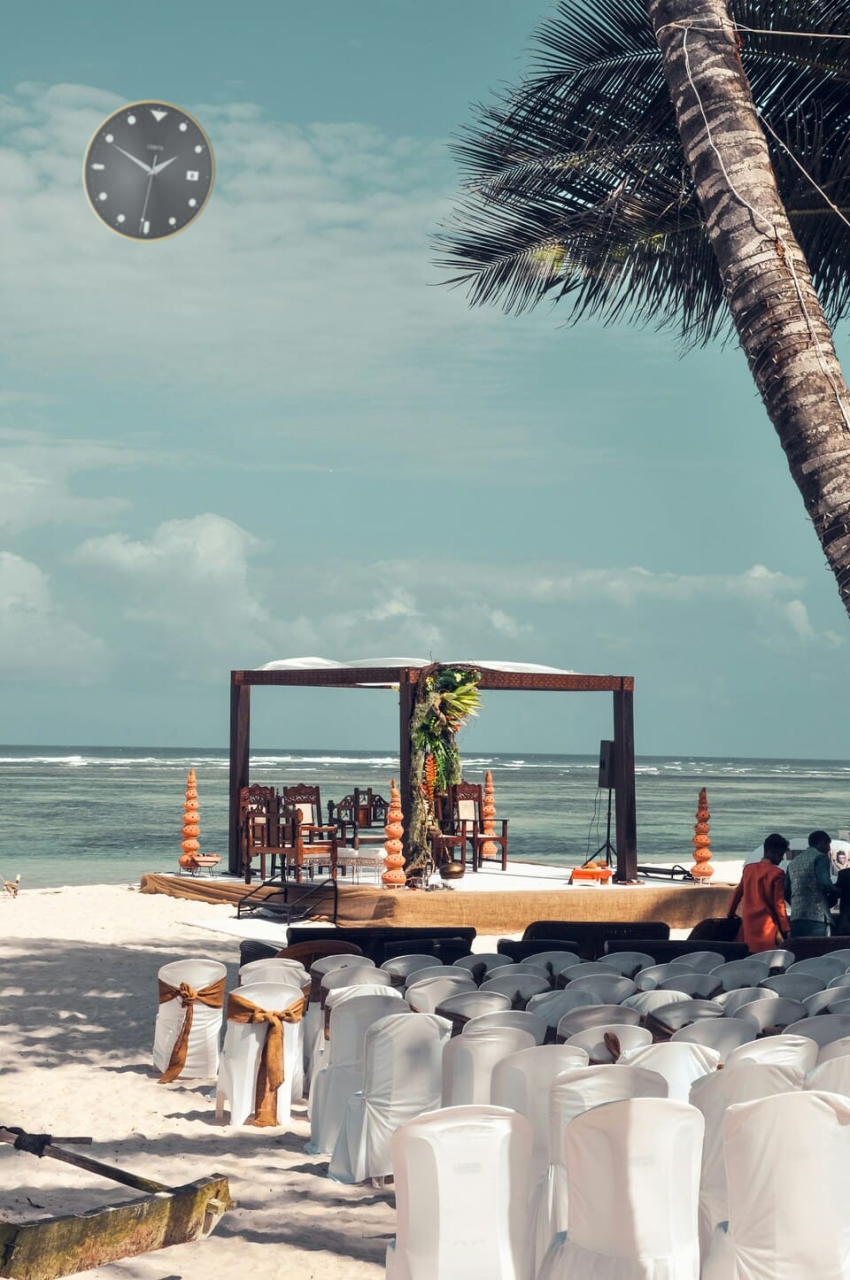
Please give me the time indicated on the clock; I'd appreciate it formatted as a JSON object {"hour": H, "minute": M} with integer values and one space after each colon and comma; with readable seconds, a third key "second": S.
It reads {"hour": 1, "minute": 49, "second": 31}
